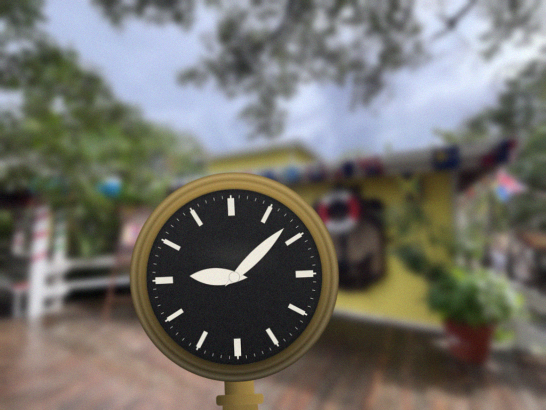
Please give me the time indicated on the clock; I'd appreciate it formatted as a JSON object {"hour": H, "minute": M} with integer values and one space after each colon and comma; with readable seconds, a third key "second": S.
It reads {"hour": 9, "minute": 8}
